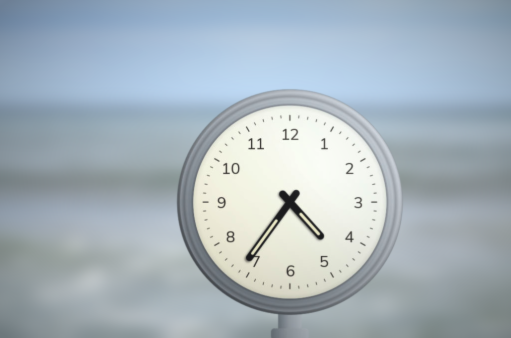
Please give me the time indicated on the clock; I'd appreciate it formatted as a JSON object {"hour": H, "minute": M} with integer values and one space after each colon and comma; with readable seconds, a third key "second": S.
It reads {"hour": 4, "minute": 36}
